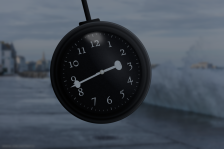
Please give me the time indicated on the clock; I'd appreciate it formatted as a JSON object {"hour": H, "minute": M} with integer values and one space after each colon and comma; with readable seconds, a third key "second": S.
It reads {"hour": 2, "minute": 43}
